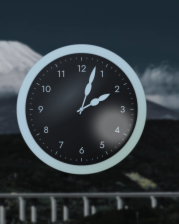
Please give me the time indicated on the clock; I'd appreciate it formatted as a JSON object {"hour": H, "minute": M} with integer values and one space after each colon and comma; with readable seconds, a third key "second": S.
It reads {"hour": 2, "minute": 3}
